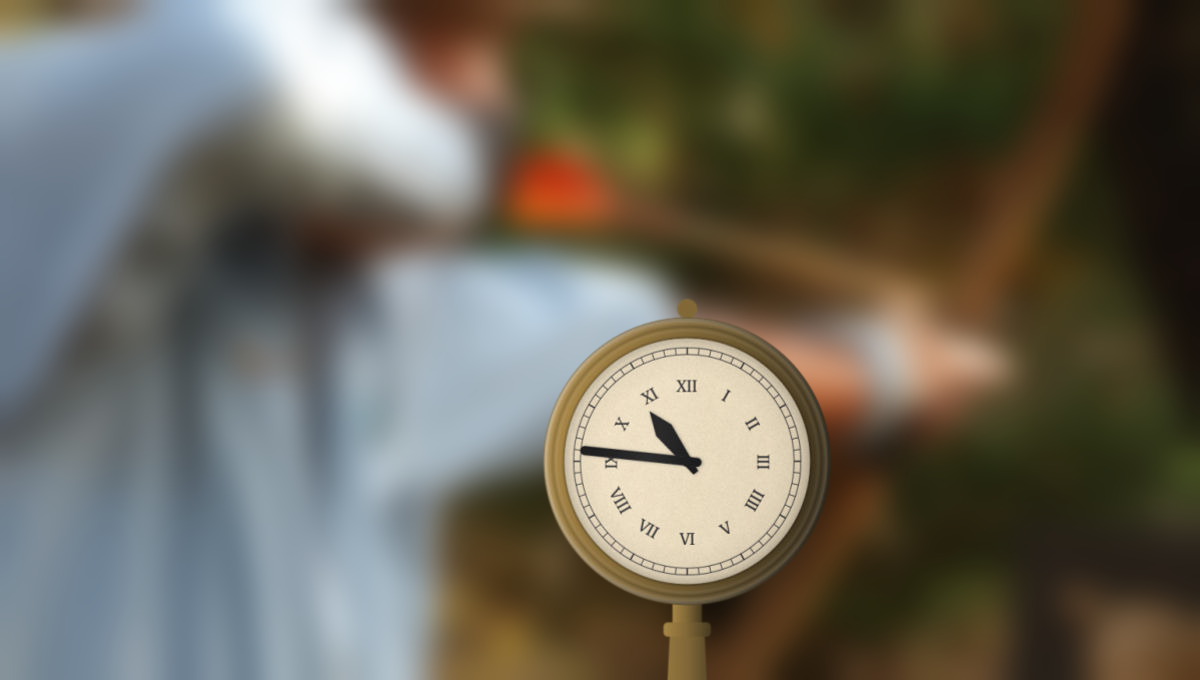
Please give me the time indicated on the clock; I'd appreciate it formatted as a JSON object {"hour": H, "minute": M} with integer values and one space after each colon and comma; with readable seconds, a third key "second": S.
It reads {"hour": 10, "minute": 46}
